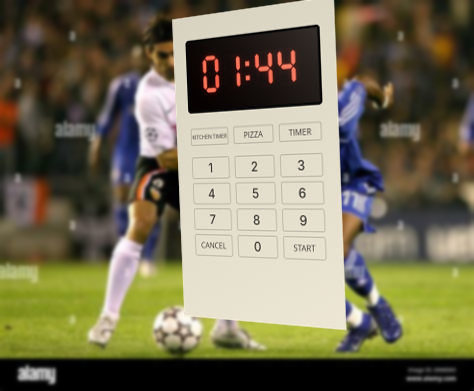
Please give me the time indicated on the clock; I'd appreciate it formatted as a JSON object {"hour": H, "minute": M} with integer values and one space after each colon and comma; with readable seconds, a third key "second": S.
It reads {"hour": 1, "minute": 44}
